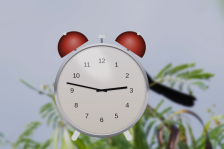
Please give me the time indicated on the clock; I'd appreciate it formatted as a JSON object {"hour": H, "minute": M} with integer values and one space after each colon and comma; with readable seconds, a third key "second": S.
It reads {"hour": 2, "minute": 47}
